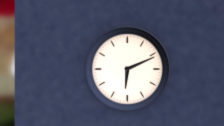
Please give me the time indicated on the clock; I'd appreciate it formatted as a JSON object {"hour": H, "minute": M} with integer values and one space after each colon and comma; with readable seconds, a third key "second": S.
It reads {"hour": 6, "minute": 11}
